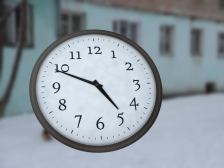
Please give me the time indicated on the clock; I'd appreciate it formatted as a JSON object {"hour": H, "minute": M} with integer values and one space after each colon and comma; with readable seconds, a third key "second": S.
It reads {"hour": 4, "minute": 49}
